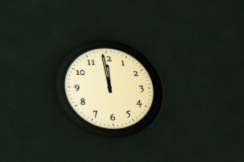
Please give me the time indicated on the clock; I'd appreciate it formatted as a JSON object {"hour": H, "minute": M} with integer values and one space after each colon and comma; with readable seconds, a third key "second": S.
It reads {"hour": 11, "minute": 59}
